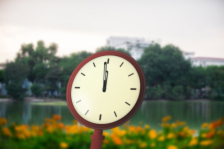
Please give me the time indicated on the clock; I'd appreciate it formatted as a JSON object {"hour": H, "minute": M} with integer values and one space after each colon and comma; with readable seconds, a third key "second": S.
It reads {"hour": 11, "minute": 59}
